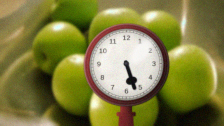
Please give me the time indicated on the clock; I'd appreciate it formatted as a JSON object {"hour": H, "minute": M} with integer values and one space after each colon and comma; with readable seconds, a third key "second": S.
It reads {"hour": 5, "minute": 27}
